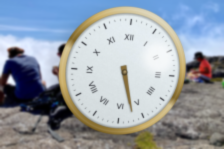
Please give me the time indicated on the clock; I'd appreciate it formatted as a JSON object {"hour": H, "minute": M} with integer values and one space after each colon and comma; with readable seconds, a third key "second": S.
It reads {"hour": 5, "minute": 27}
